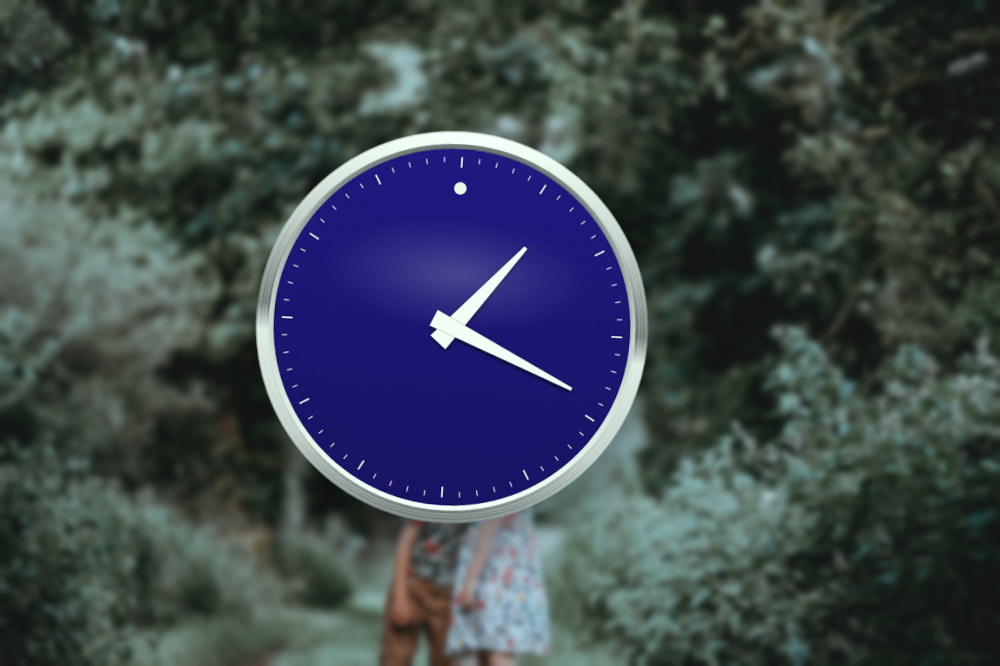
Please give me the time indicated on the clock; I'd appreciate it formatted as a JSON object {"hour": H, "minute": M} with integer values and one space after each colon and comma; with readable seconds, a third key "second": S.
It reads {"hour": 1, "minute": 19}
